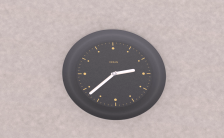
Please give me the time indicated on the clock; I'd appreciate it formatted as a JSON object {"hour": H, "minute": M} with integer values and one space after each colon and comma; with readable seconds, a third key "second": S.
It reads {"hour": 2, "minute": 38}
